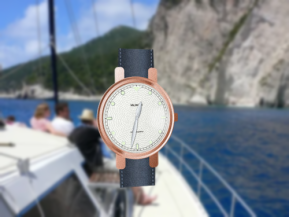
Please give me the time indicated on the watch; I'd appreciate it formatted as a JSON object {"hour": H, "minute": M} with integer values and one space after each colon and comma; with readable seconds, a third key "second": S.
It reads {"hour": 12, "minute": 32}
